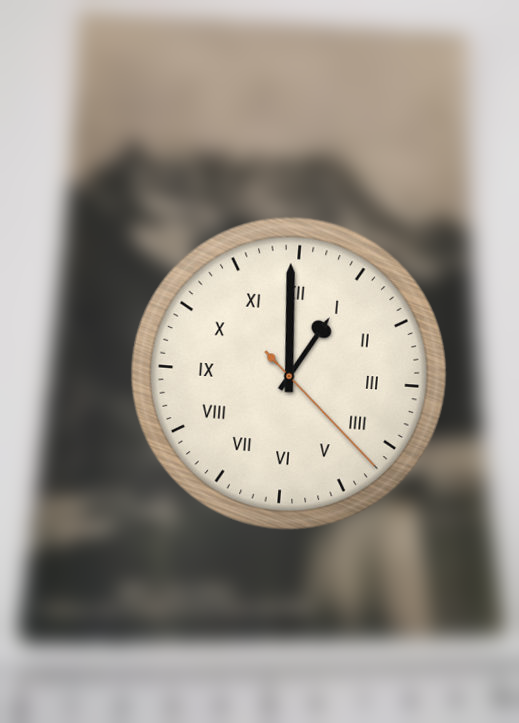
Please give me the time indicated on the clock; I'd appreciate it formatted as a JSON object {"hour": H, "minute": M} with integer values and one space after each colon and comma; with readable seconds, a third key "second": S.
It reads {"hour": 12, "minute": 59, "second": 22}
